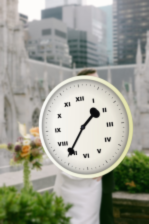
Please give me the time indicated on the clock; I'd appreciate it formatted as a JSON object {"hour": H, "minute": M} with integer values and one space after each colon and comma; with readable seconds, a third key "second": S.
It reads {"hour": 1, "minute": 36}
